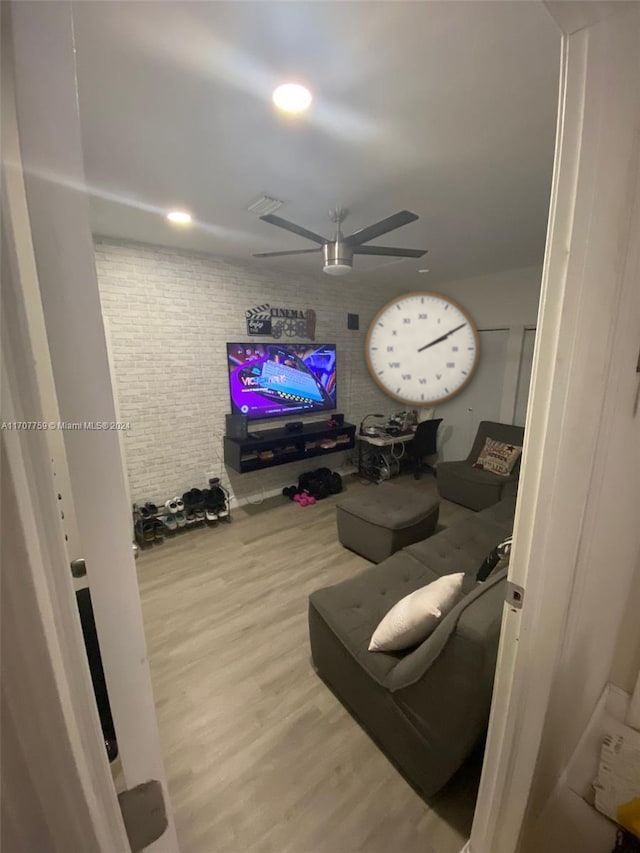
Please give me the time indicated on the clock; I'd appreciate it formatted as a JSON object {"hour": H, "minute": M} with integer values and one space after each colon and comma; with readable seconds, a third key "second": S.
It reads {"hour": 2, "minute": 10}
